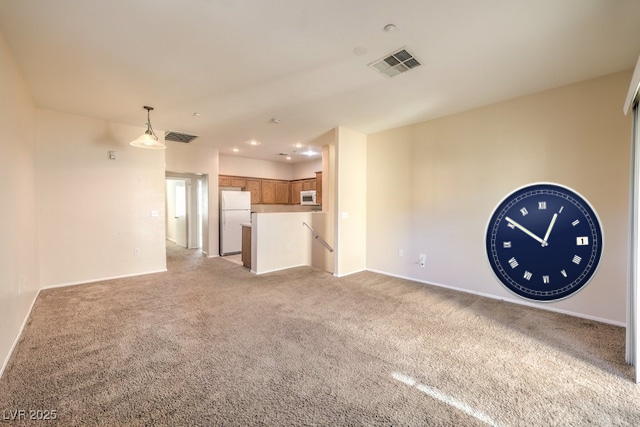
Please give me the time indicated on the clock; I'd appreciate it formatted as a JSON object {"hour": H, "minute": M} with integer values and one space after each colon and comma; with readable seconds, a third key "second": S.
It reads {"hour": 12, "minute": 51}
